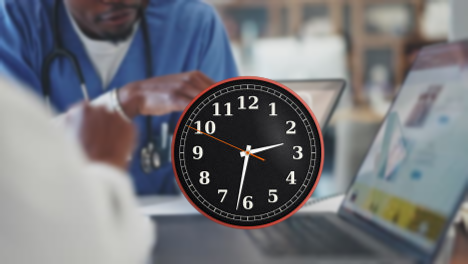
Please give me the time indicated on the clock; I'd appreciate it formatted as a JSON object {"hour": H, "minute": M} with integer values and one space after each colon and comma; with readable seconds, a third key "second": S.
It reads {"hour": 2, "minute": 31, "second": 49}
